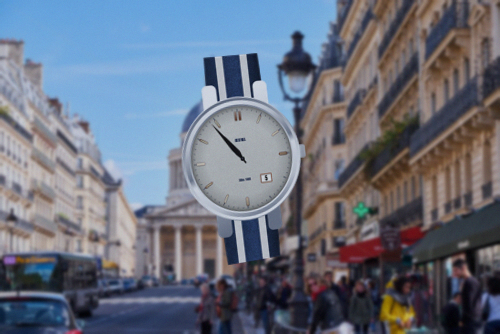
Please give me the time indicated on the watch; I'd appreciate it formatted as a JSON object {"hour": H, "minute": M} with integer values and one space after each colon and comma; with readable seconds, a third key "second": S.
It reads {"hour": 10, "minute": 54}
